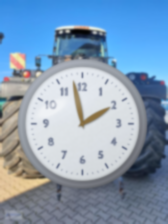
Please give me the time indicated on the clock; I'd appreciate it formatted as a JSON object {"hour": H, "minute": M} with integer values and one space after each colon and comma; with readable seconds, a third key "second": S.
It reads {"hour": 1, "minute": 58}
